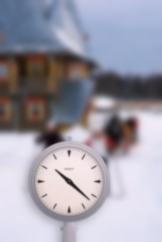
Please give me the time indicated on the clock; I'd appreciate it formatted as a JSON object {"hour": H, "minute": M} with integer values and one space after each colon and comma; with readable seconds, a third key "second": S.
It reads {"hour": 10, "minute": 22}
